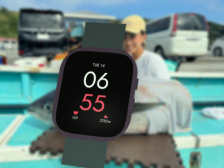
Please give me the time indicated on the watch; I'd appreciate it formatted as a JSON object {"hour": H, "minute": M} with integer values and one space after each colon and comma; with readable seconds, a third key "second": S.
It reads {"hour": 6, "minute": 55}
